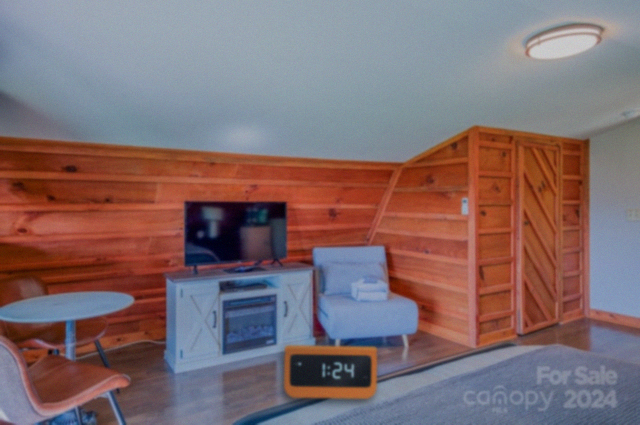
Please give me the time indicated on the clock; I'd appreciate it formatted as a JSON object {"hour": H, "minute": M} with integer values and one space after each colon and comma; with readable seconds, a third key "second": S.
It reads {"hour": 1, "minute": 24}
